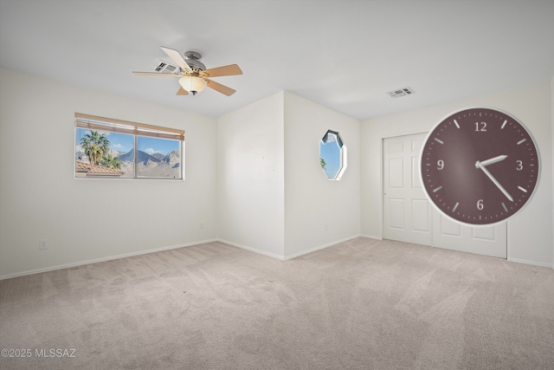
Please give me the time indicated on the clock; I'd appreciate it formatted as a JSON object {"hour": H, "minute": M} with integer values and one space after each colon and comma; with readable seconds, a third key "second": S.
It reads {"hour": 2, "minute": 23}
